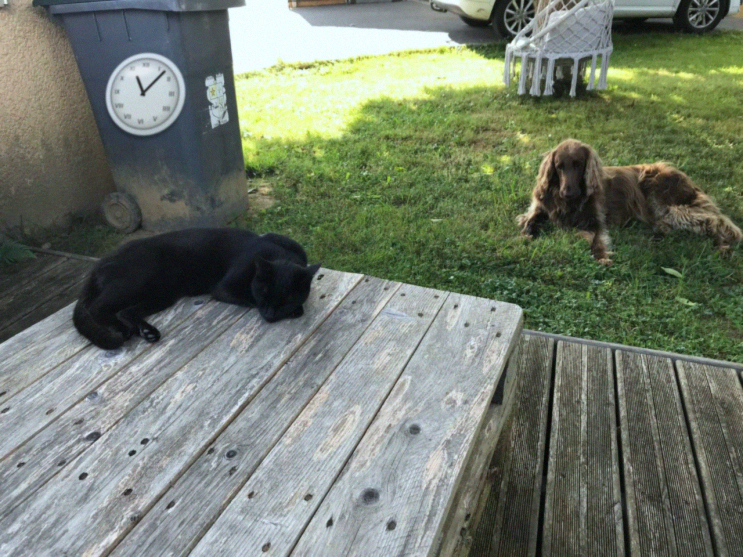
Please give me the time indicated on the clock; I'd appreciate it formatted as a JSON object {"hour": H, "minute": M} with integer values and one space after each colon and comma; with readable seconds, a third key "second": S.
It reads {"hour": 11, "minute": 7}
